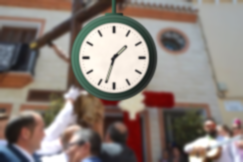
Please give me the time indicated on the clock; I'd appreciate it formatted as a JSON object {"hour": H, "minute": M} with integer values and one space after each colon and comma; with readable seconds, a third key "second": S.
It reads {"hour": 1, "minute": 33}
